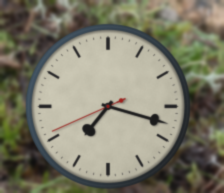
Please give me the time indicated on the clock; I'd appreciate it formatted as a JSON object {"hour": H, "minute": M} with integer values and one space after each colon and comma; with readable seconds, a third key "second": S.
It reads {"hour": 7, "minute": 17, "second": 41}
